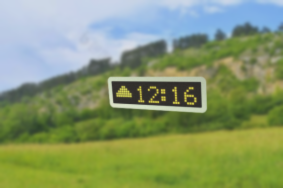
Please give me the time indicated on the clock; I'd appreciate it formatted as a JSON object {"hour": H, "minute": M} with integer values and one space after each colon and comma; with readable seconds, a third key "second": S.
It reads {"hour": 12, "minute": 16}
